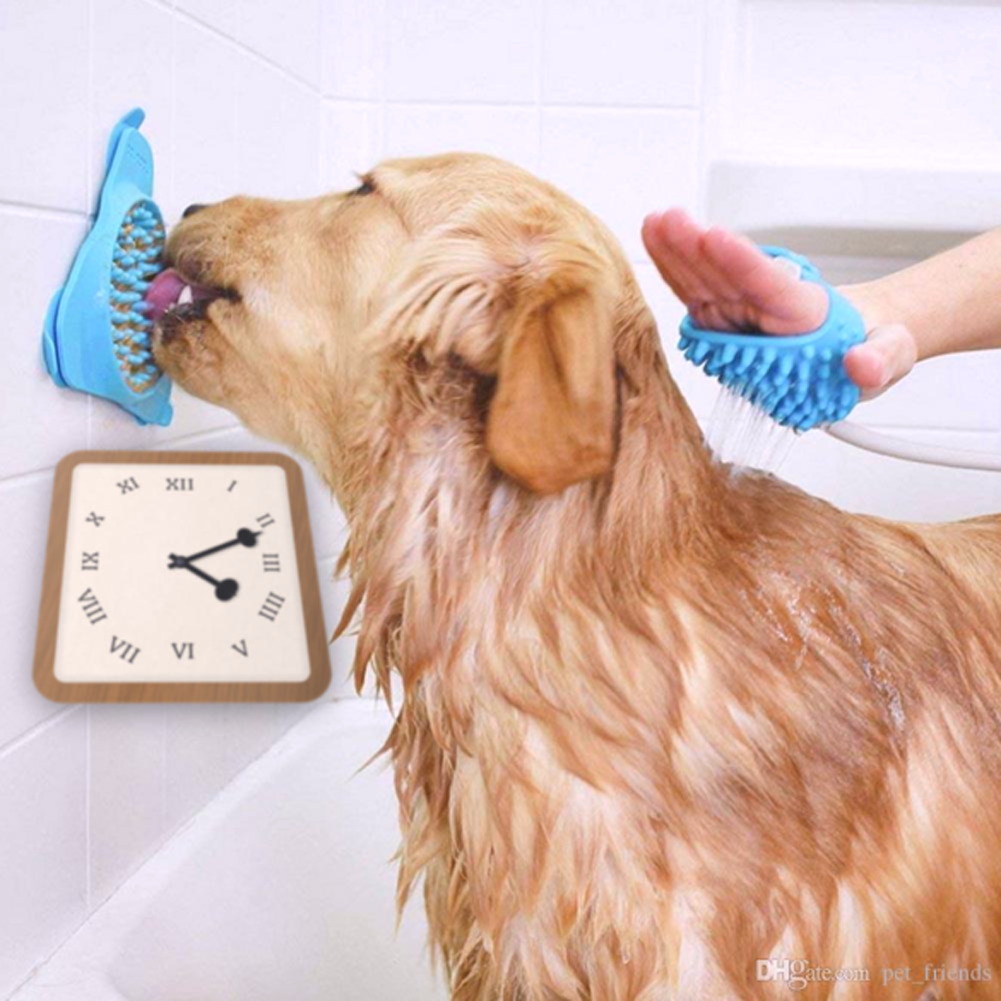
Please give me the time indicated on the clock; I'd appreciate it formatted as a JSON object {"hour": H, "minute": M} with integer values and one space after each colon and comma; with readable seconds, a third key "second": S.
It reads {"hour": 4, "minute": 11}
